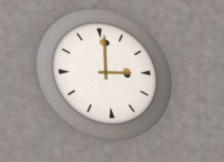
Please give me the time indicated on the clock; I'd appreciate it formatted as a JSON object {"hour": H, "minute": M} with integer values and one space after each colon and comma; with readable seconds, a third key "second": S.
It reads {"hour": 3, "minute": 1}
